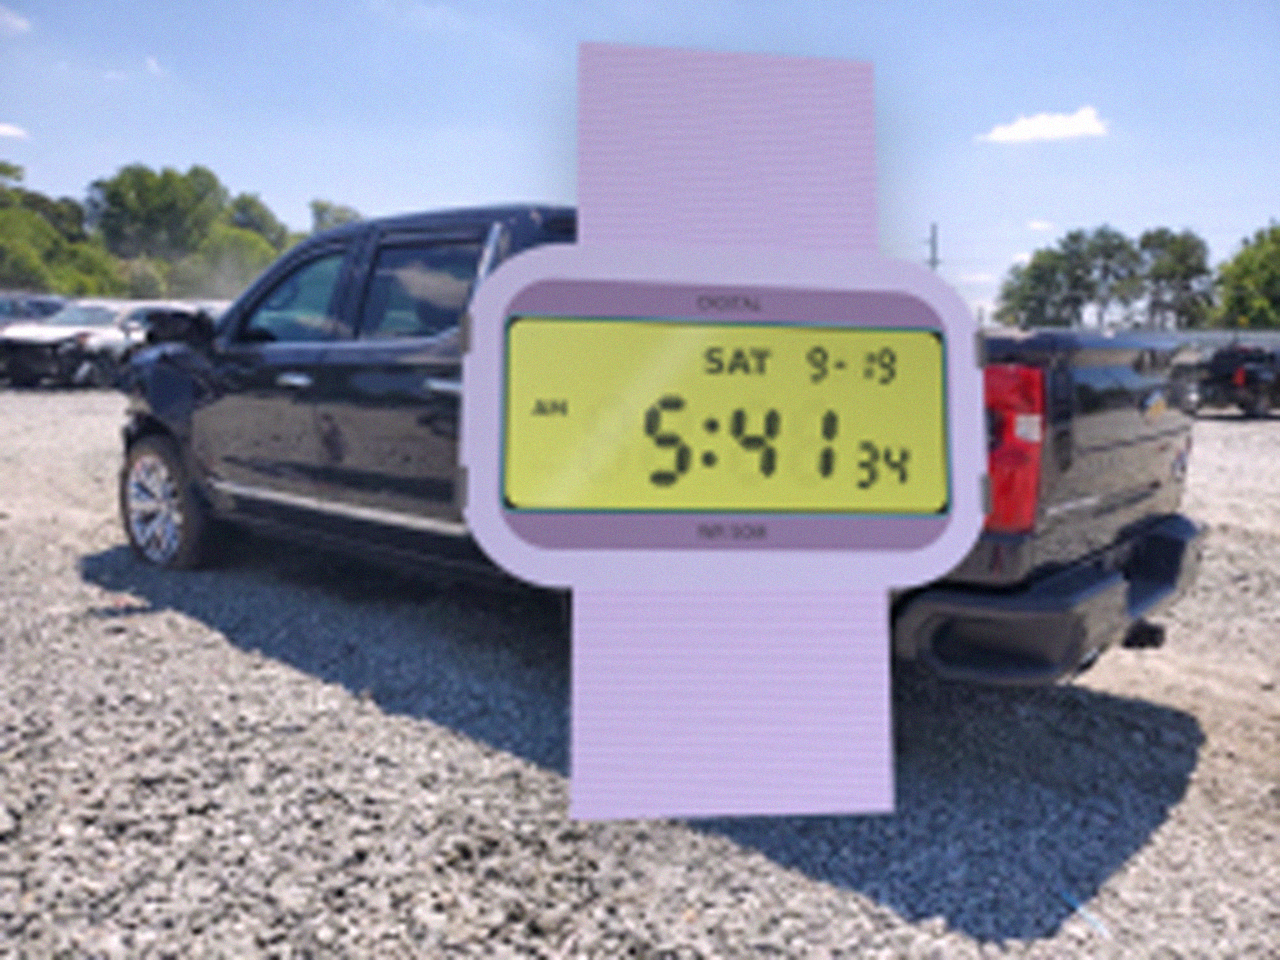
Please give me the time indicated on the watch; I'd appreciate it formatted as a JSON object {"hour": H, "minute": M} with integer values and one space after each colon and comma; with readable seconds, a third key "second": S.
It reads {"hour": 5, "minute": 41, "second": 34}
